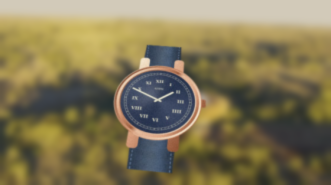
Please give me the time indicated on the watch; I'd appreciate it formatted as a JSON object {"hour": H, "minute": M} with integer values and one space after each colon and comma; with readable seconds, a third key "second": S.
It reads {"hour": 1, "minute": 49}
